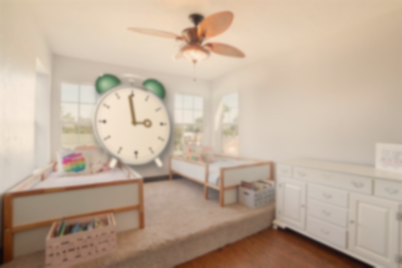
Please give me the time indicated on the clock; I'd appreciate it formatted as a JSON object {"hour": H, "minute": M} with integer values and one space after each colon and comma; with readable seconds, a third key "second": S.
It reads {"hour": 2, "minute": 59}
